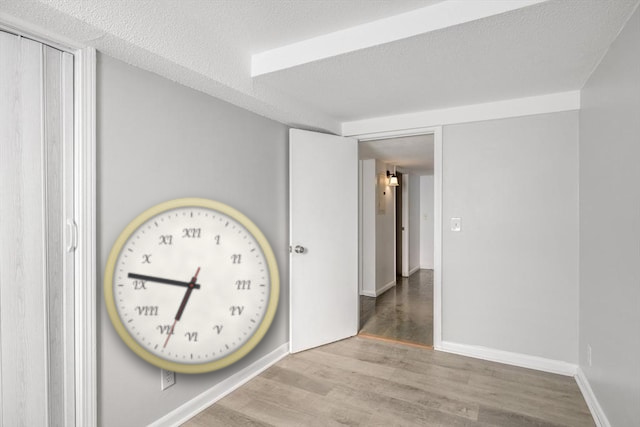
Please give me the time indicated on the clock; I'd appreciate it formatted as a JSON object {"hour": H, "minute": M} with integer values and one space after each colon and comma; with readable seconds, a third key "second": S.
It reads {"hour": 6, "minute": 46, "second": 34}
